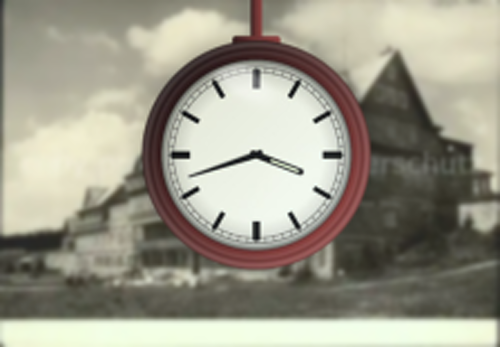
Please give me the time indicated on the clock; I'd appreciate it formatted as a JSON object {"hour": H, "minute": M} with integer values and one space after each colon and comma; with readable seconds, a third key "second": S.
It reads {"hour": 3, "minute": 42}
